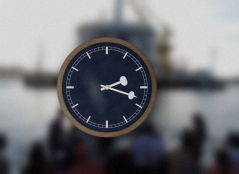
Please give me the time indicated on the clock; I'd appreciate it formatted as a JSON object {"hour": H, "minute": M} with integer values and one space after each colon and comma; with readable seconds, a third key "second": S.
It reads {"hour": 2, "minute": 18}
